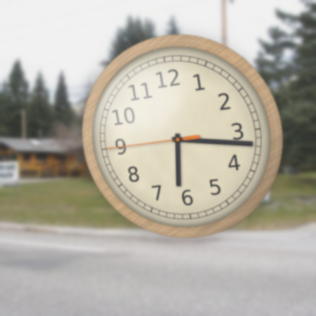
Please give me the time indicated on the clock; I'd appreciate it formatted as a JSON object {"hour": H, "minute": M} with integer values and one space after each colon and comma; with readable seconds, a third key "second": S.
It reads {"hour": 6, "minute": 16, "second": 45}
